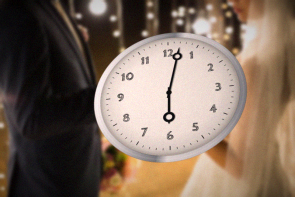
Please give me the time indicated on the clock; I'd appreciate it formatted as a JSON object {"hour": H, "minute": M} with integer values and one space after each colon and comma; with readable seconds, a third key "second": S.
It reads {"hour": 6, "minute": 2}
